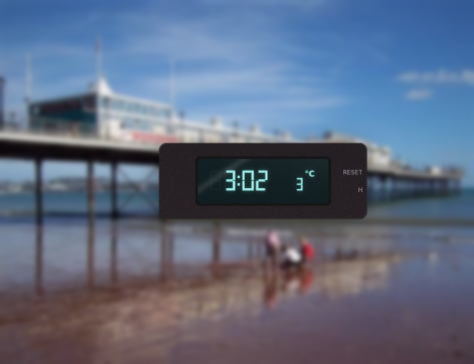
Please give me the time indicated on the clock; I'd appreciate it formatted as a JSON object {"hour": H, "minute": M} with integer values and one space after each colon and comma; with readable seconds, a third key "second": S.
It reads {"hour": 3, "minute": 2}
